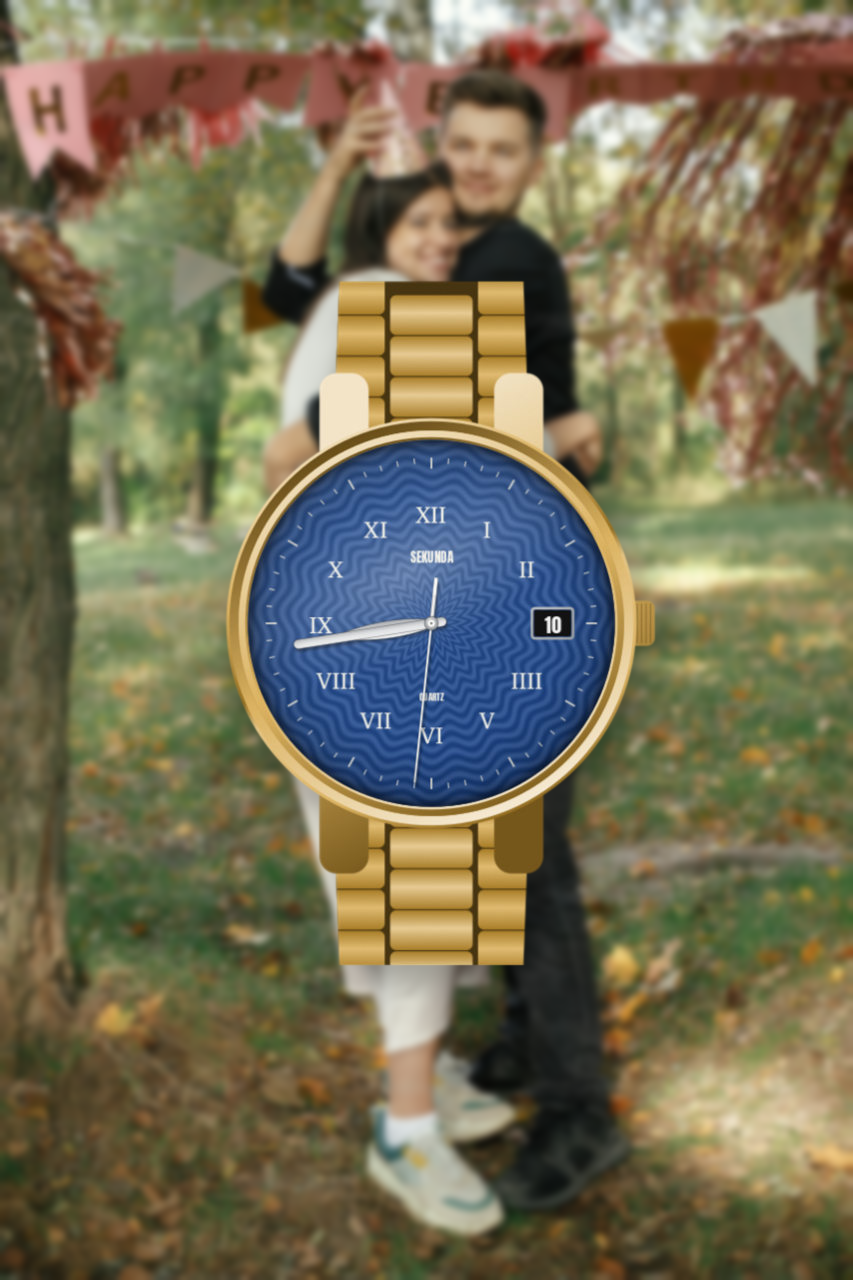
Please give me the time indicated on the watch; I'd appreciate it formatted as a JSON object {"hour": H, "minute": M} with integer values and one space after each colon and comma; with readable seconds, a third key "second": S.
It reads {"hour": 8, "minute": 43, "second": 31}
